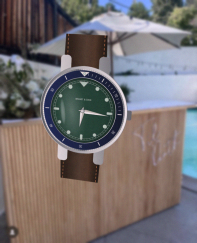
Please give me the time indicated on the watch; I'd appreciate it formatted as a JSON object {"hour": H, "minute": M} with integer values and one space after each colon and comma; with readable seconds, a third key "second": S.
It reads {"hour": 6, "minute": 16}
